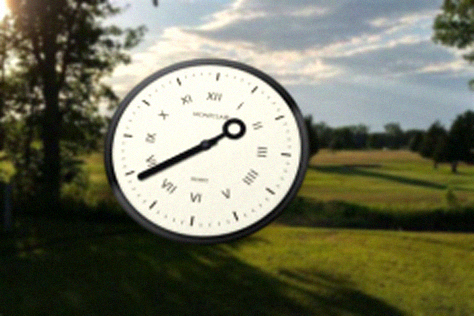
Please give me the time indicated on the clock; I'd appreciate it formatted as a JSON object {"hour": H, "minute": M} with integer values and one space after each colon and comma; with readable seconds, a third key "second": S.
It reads {"hour": 1, "minute": 39}
